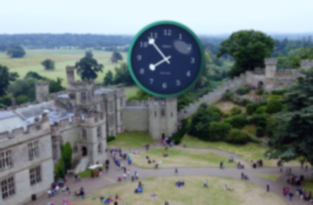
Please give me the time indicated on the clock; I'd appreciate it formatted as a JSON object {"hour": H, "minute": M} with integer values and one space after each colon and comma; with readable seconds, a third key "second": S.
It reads {"hour": 7, "minute": 53}
